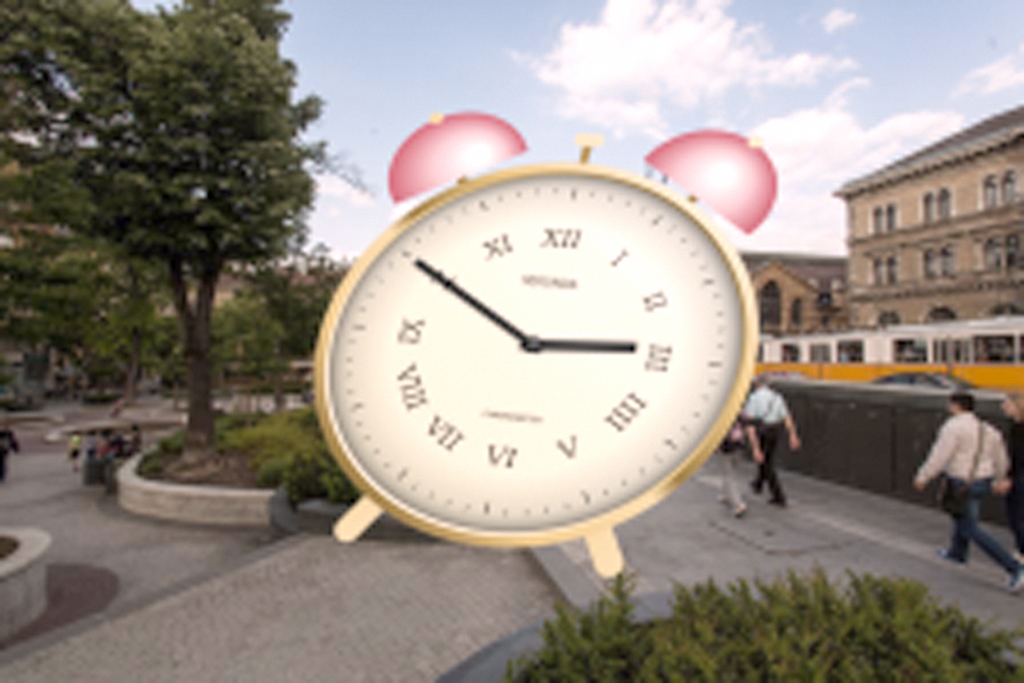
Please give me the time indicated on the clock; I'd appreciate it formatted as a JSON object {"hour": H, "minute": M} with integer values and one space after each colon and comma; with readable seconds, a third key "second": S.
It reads {"hour": 2, "minute": 50}
